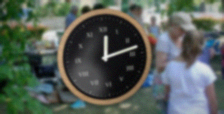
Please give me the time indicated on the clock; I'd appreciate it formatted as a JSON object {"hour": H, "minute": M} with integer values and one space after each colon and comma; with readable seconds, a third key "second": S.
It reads {"hour": 12, "minute": 13}
